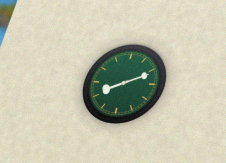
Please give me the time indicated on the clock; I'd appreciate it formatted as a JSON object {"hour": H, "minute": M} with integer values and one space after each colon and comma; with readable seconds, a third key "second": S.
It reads {"hour": 8, "minute": 11}
